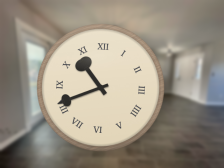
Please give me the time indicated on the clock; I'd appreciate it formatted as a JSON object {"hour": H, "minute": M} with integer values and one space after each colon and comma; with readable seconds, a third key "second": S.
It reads {"hour": 10, "minute": 41}
